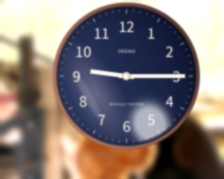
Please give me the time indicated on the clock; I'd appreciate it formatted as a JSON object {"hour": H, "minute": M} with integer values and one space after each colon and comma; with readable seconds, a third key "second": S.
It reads {"hour": 9, "minute": 15}
